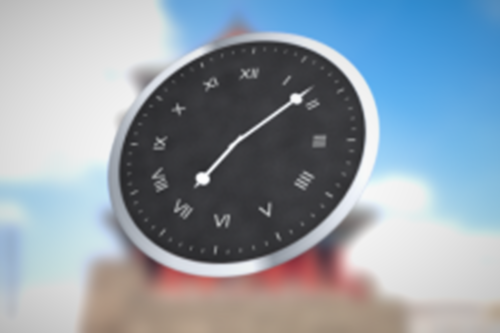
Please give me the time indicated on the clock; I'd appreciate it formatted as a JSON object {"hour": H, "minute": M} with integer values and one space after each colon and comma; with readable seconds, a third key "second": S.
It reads {"hour": 7, "minute": 8}
